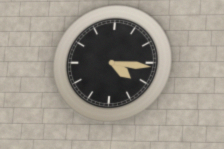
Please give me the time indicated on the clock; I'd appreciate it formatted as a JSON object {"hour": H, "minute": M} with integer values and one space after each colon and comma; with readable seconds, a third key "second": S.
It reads {"hour": 4, "minute": 16}
